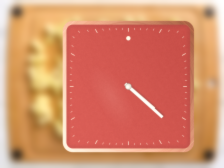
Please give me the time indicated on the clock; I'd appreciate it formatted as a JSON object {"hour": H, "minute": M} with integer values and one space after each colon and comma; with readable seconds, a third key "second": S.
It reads {"hour": 4, "minute": 22}
